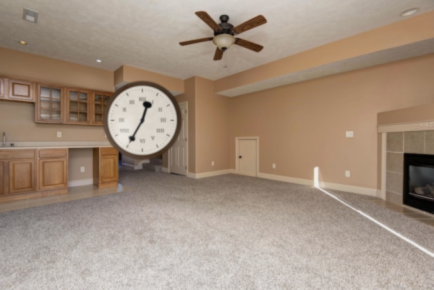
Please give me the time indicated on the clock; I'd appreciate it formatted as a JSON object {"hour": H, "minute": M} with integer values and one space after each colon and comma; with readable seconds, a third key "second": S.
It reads {"hour": 12, "minute": 35}
